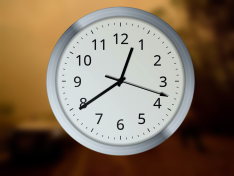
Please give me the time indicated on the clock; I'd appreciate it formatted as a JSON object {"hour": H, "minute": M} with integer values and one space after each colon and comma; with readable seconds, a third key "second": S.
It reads {"hour": 12, "minute": 39, "second": 18}
